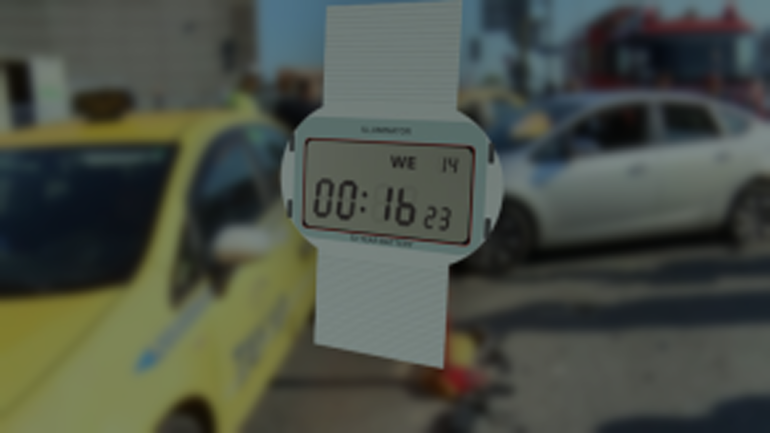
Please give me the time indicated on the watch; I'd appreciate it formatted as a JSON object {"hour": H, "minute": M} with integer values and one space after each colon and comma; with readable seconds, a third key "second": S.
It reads {"hour": 0, "minute": 16, "second": 23}
